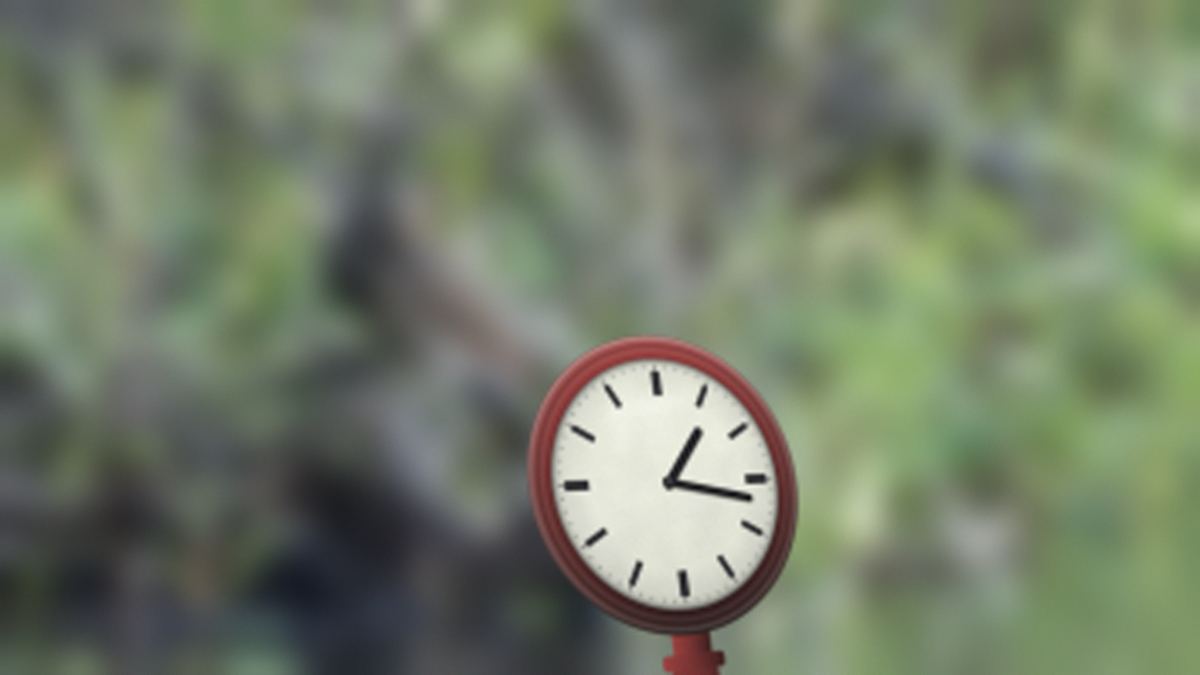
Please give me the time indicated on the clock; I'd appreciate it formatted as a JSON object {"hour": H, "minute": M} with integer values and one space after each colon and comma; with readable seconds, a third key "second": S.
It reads {"hour": 1, "minute": 17}
